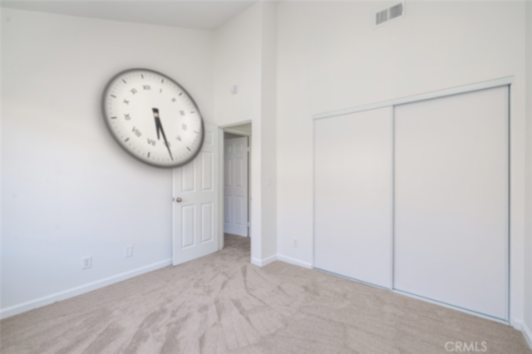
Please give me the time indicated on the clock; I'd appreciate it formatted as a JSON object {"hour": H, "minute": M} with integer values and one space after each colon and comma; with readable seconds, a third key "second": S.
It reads {"hour": 6, "minute": 30}
